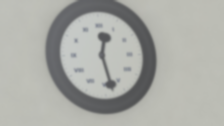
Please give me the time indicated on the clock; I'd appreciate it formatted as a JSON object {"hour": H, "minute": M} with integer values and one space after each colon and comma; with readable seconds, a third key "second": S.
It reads {"hour": 12, "minute": 28}
